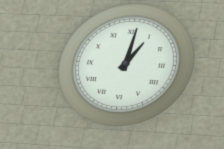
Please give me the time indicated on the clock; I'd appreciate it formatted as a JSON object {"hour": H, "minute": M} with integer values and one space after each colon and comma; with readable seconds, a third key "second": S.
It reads {"hour": 1, "minute": 1}
